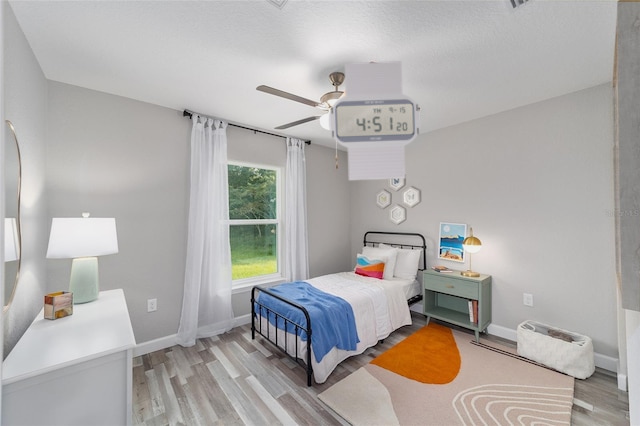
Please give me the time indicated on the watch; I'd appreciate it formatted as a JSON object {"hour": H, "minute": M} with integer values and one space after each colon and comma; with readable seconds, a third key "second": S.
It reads {"hour": 4, "minute": 51}
